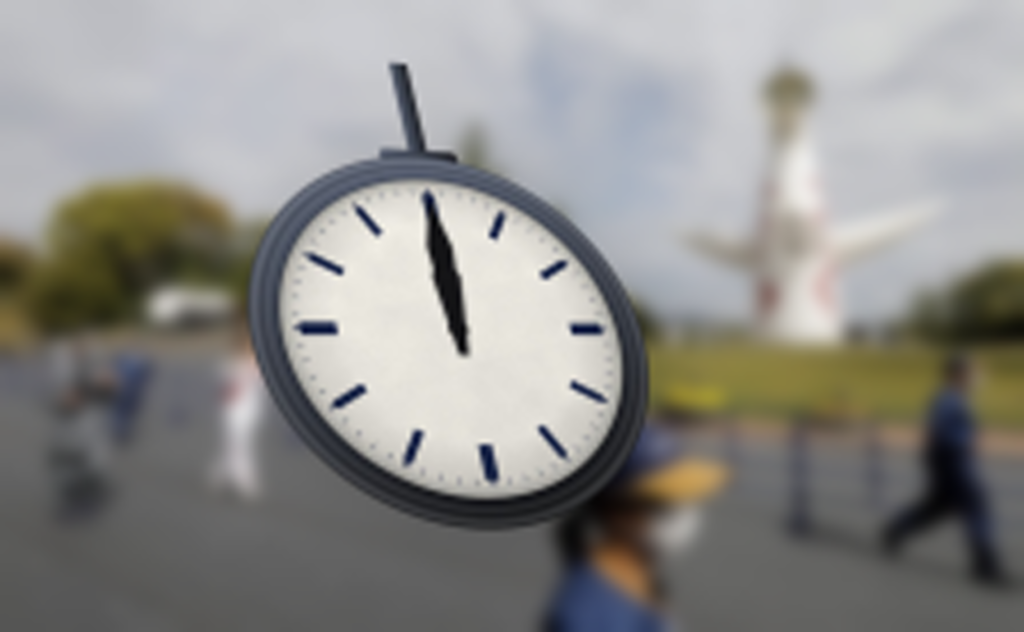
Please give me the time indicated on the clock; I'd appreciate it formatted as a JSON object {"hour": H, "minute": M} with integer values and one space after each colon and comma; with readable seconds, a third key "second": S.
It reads {"hour": 12, "minute": 0}
